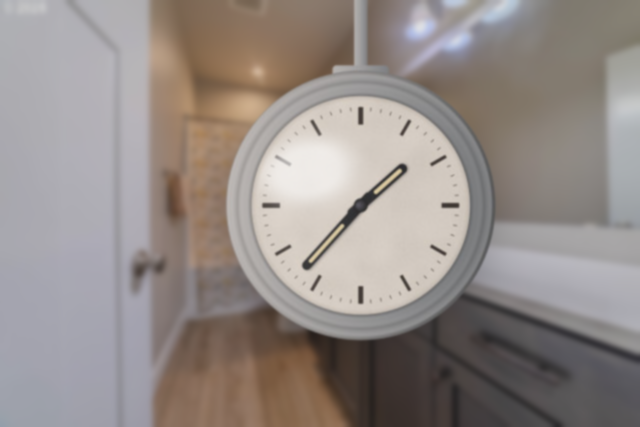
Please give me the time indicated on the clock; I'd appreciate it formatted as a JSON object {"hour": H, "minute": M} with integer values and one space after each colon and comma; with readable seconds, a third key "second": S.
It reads {"hour": 1, "minute": 37}
